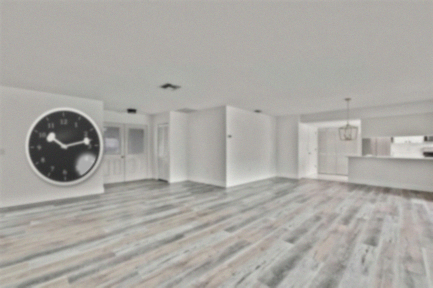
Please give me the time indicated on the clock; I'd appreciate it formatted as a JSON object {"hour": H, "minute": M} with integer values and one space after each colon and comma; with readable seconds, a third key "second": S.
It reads {"hour": 10, "minute": 13}
